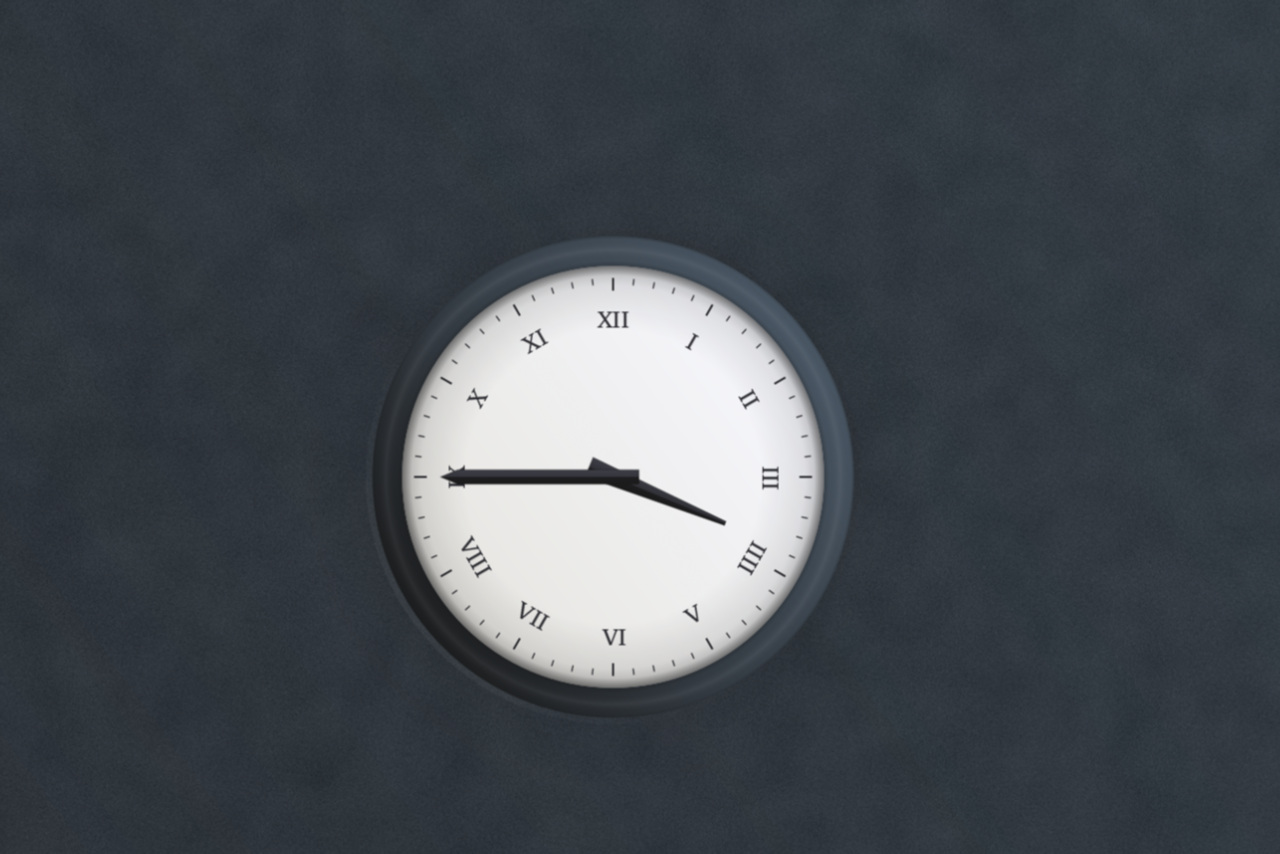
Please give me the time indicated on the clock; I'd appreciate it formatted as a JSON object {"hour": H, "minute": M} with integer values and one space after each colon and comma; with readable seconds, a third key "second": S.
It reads {"hour": 3, "minute": 45}
